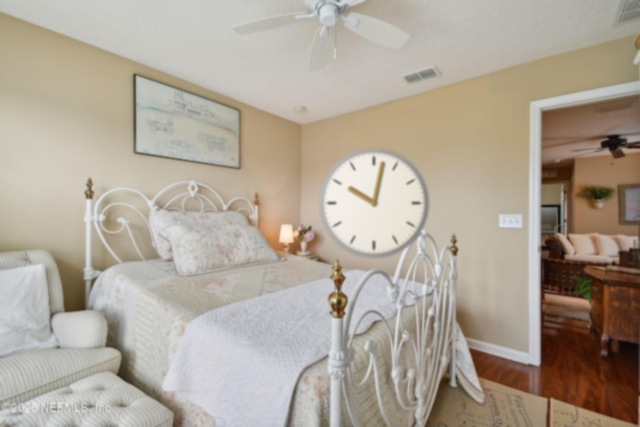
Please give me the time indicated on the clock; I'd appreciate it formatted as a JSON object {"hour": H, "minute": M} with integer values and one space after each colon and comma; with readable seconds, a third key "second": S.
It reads {"hour": 10, "minute": 2}
